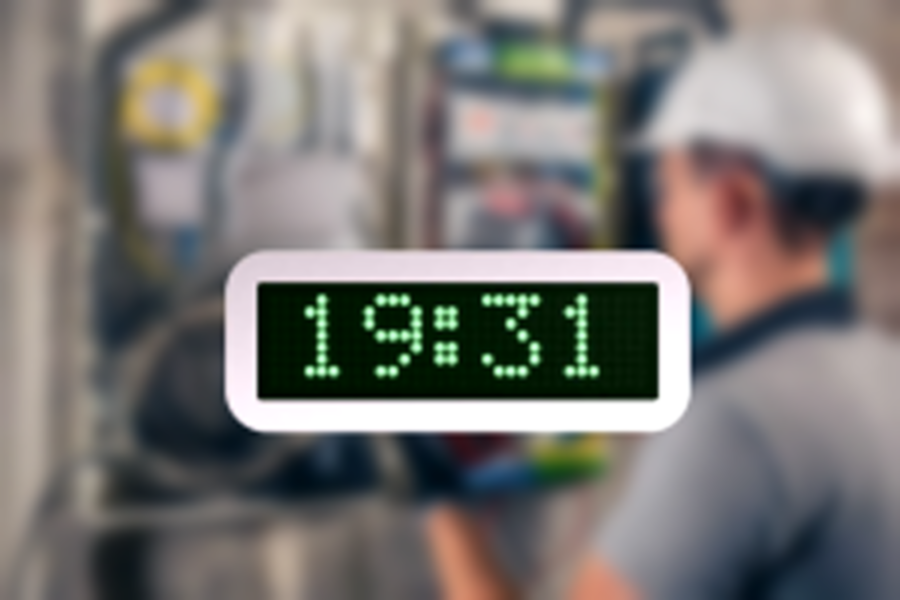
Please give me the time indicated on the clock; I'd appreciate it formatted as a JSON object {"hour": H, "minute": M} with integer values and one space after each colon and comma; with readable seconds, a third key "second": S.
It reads {"hour": 19, "minute": 31}
